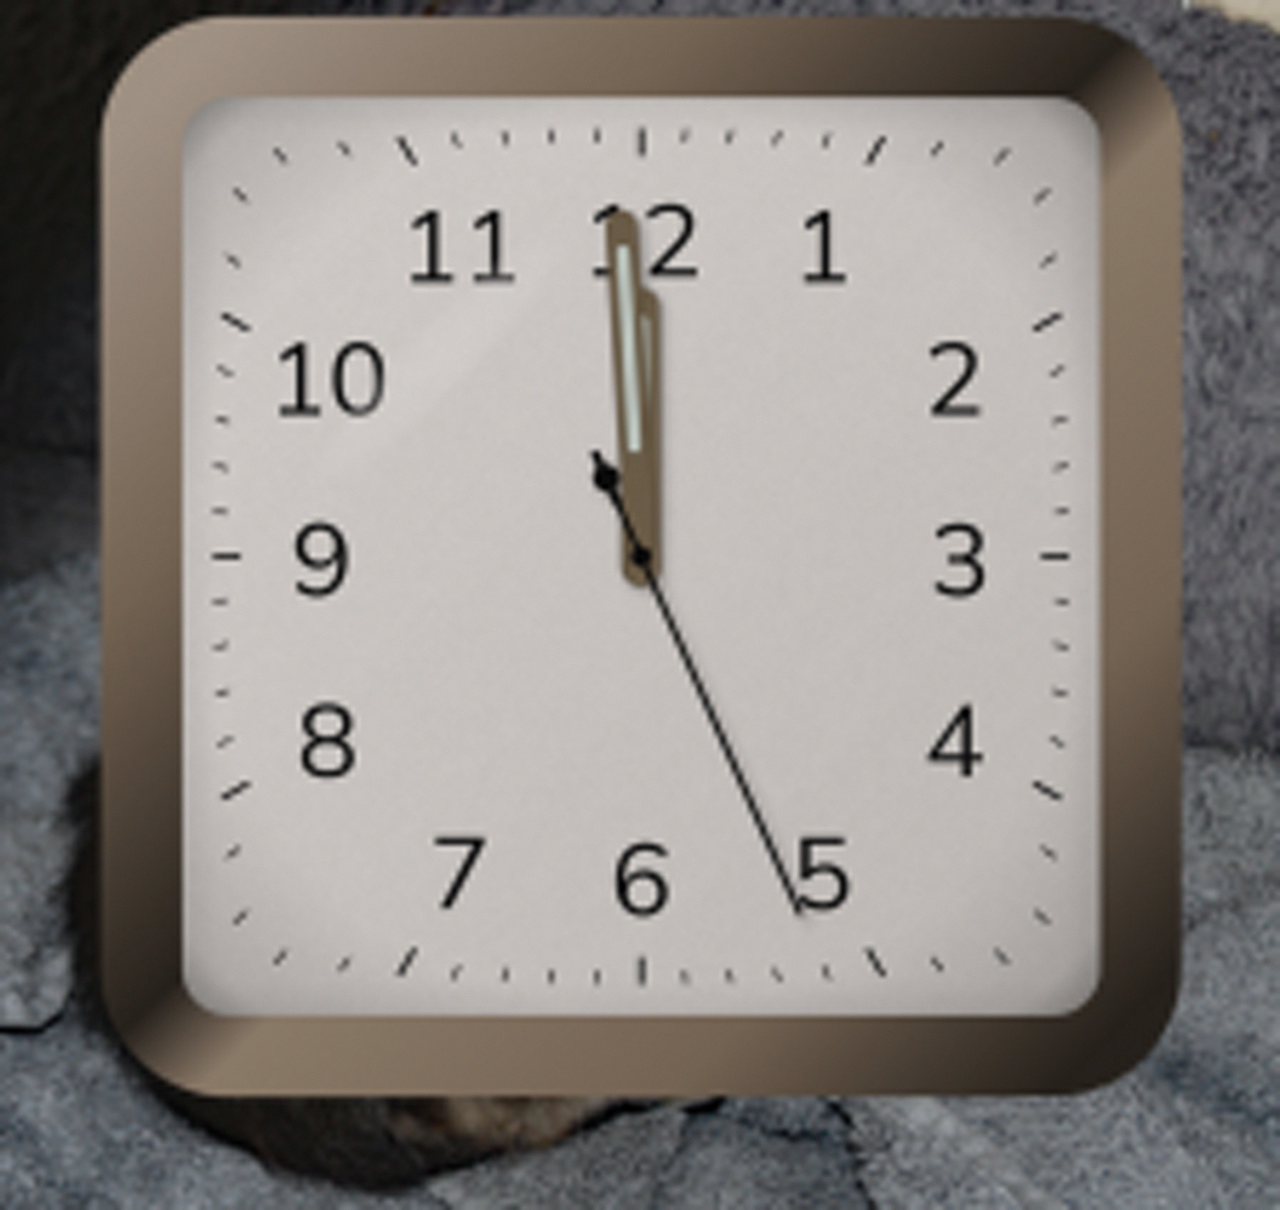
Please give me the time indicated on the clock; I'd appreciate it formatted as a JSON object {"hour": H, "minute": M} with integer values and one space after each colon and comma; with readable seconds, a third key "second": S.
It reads {"hour": 11, "minute": 59, "second": 26}
